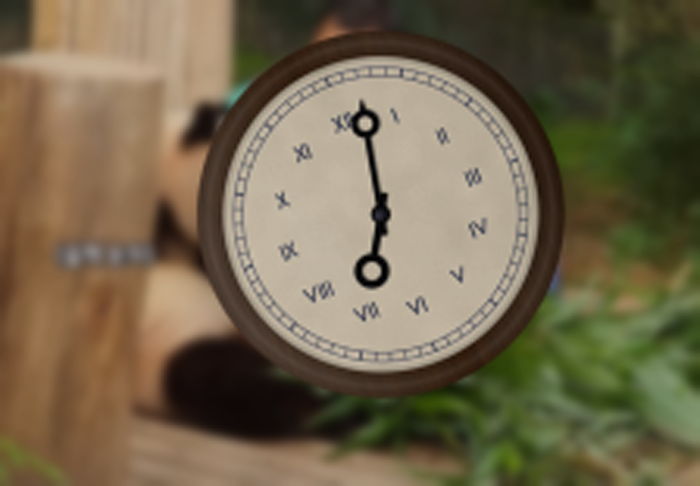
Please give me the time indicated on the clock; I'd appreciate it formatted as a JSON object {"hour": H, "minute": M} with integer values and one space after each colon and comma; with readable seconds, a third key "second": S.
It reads {"hour": 7, "minute": 2}
